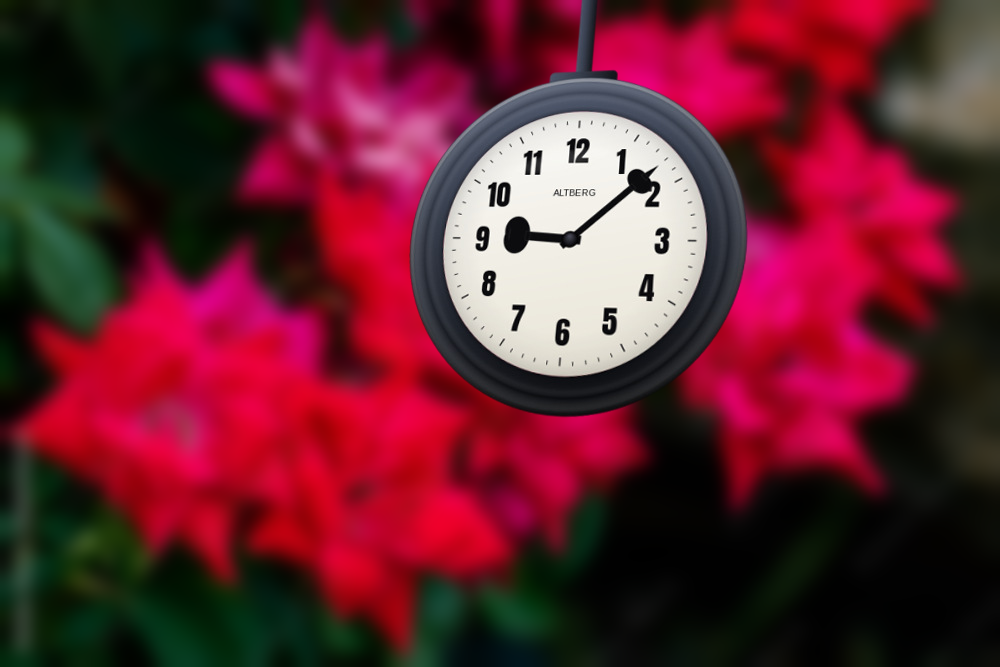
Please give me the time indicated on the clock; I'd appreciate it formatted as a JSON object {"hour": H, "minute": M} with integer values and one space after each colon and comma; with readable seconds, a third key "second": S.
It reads {"hour": 9, "minute": 8}
